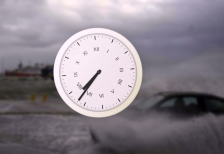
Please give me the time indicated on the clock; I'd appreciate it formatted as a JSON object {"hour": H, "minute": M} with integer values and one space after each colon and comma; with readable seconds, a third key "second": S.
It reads {"hour": 7, "minute": 37}
